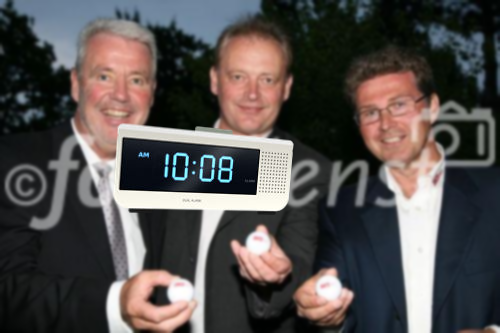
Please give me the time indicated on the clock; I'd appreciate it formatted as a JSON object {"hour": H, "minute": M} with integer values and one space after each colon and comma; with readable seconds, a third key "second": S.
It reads {"hour": 10, "minute": 8}
